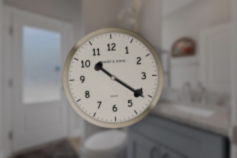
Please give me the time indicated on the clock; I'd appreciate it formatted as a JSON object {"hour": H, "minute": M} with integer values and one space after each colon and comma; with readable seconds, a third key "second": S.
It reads {"hour": 10, "minute": 21}
